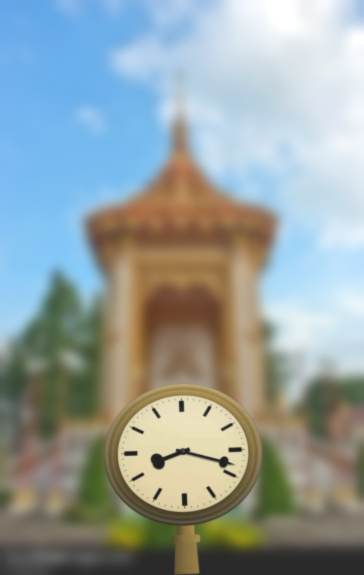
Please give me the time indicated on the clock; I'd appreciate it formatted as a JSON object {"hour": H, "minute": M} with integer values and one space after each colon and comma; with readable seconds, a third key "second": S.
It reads {"hour": 8, "minute": 18}
